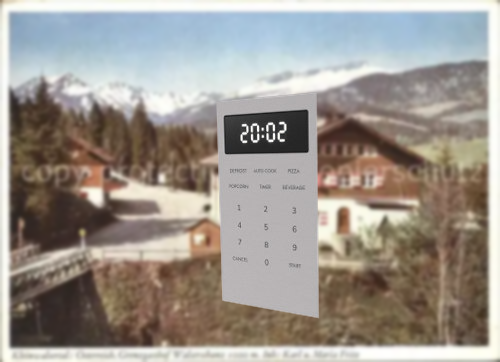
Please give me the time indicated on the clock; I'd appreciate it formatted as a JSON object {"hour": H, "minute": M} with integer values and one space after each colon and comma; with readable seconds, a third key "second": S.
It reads {"hour": 20, "minute": 2}
